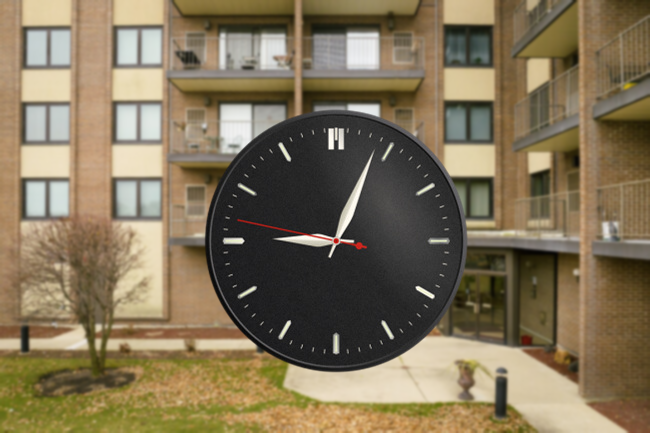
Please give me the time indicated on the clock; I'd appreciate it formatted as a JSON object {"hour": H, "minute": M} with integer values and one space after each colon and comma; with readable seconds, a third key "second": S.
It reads {"hour": 9, "minute": 3, "second": 47}
